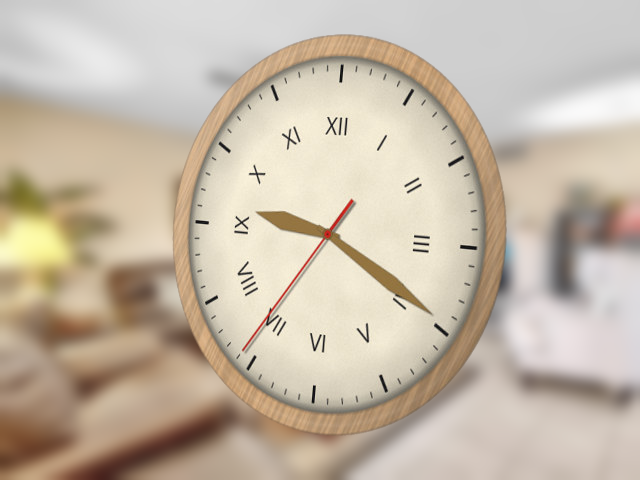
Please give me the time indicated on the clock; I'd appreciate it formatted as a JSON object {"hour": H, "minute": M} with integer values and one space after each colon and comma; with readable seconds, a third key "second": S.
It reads {"hour": 9, "minute": 19, "second": 36}
